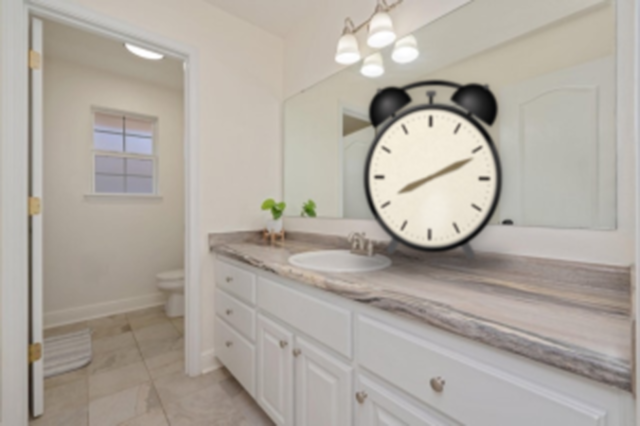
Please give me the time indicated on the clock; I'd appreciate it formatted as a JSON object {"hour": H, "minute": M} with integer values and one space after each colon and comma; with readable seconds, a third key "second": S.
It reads {"hour": 8, "minute": 11}
